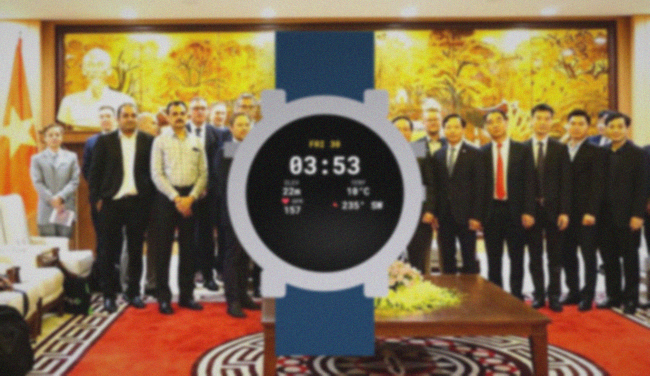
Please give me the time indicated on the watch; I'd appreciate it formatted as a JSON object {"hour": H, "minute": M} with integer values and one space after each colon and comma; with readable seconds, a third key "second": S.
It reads {"hour": 3, "minute": 53}
